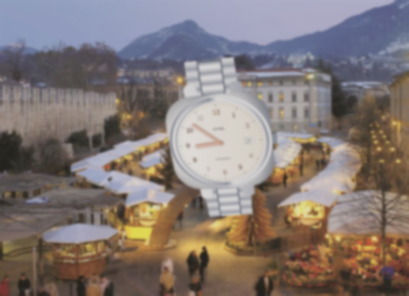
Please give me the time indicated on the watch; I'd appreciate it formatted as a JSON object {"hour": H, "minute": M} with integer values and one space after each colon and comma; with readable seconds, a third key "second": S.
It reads {"hour": 8, "minute": 52}
